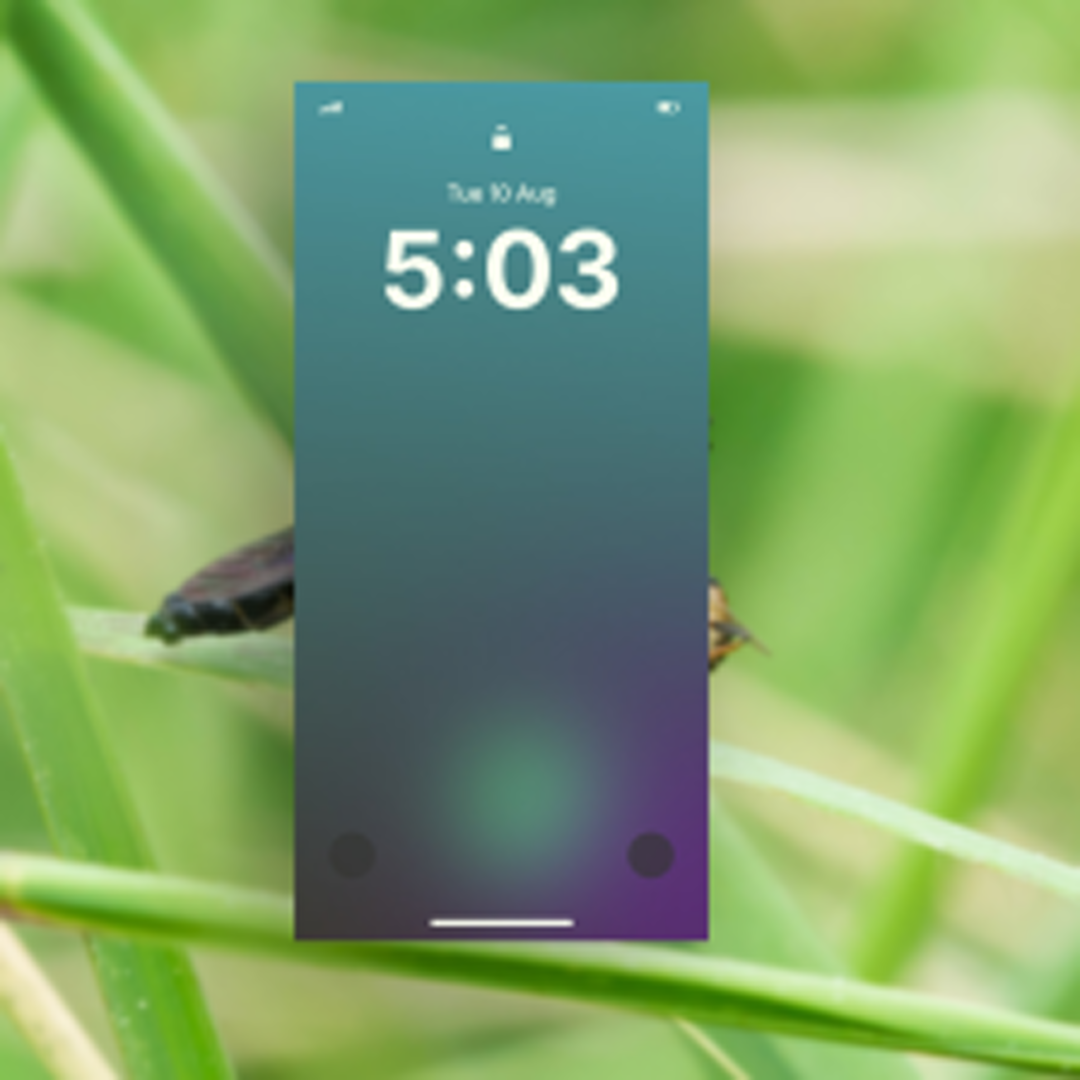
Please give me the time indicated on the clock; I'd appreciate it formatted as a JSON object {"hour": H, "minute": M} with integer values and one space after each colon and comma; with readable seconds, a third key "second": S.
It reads {"hour": 5, "minute": 3}
